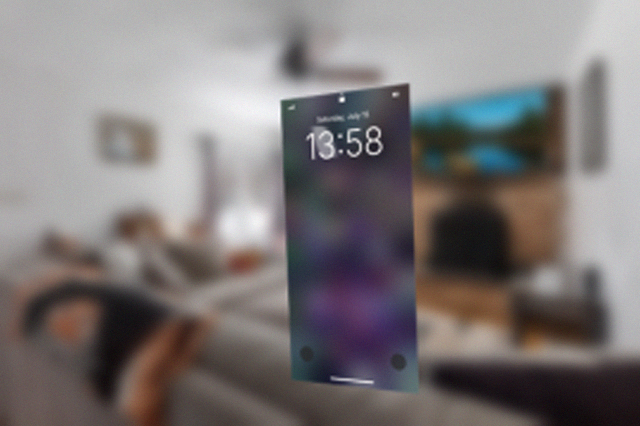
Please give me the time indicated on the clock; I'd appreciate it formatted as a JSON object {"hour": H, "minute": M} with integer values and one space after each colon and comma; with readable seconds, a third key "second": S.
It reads {"hour": 13, "minute": 58}
